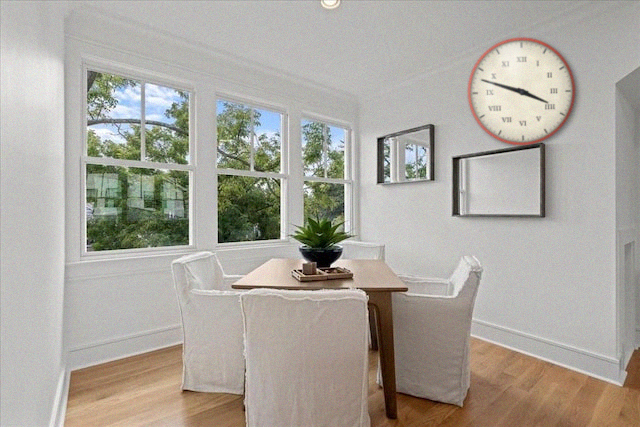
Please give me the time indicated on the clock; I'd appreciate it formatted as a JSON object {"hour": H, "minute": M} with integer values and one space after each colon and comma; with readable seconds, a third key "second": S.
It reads {"hour": 3, "minute": 48}
